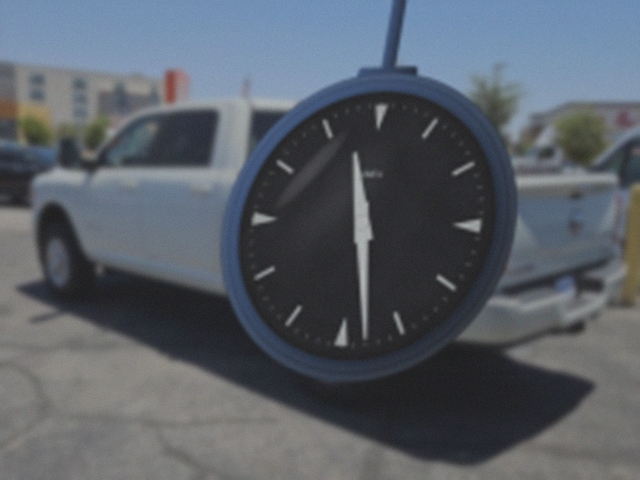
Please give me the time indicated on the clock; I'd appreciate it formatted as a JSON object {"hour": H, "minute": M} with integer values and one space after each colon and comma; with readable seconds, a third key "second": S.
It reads {"hour": 11, "minute": 28}
